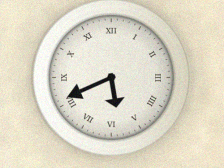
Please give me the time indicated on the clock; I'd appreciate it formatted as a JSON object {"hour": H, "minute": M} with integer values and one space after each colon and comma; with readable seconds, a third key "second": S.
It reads {"hour": 5, "minute": 41}
